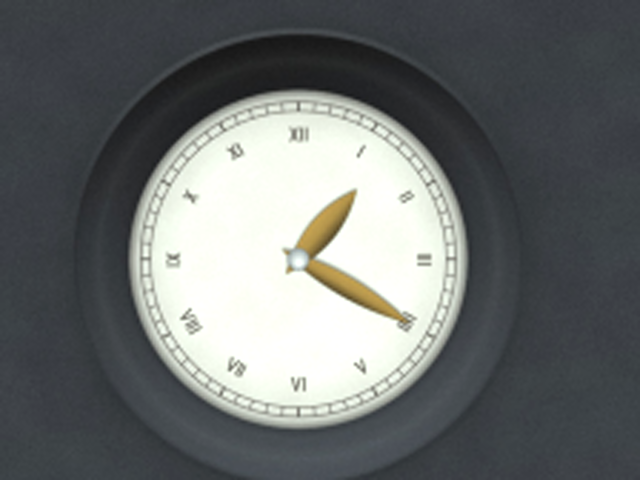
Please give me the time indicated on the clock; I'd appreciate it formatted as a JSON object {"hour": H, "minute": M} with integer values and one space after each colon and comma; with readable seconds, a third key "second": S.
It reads {"hour": 1, "minute": 20}
